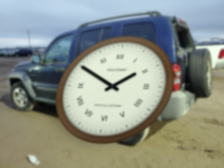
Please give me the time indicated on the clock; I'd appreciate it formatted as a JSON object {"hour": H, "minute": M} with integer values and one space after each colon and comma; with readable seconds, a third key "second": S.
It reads {"hour": 1, "minute": 50}
